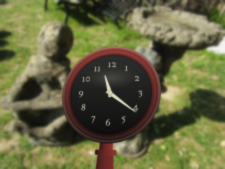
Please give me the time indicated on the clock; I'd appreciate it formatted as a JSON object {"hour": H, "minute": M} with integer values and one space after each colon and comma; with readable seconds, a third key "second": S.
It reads {"hour": 11, "minute": 21}
